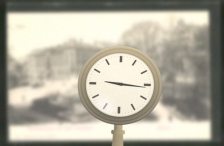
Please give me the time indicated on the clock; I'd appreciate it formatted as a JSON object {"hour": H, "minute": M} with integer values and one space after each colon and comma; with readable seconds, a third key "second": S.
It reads {"hour": 9, "minute": 16}
